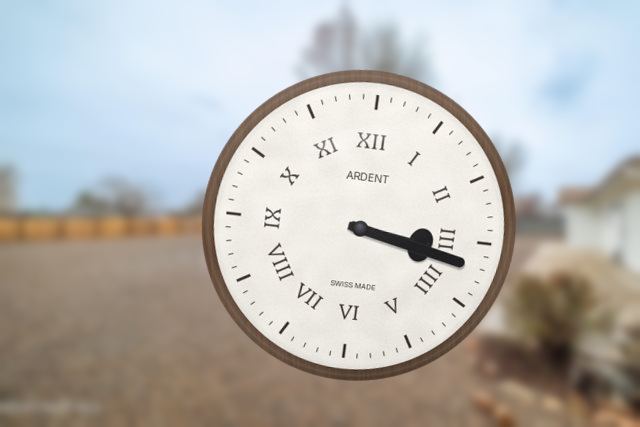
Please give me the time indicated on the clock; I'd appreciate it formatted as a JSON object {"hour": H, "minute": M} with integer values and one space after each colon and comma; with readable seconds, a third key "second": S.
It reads {"hour": 3, "minute": 17}
